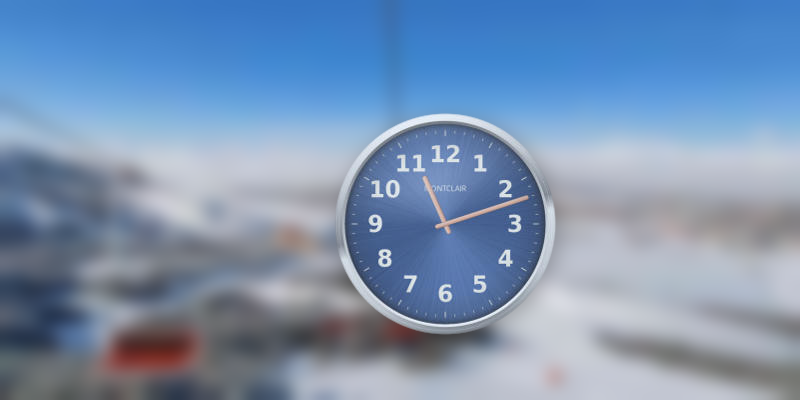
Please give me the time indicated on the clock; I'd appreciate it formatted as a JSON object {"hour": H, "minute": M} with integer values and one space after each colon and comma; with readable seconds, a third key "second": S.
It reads {"hour": 11, "minute": 12}
